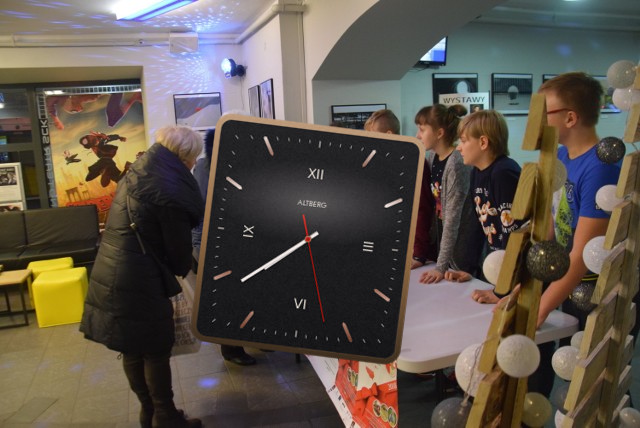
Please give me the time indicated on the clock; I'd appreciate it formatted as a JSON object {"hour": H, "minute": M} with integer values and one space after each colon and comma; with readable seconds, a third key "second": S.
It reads {"hour": 7, "minute": 38, "second": 27}
